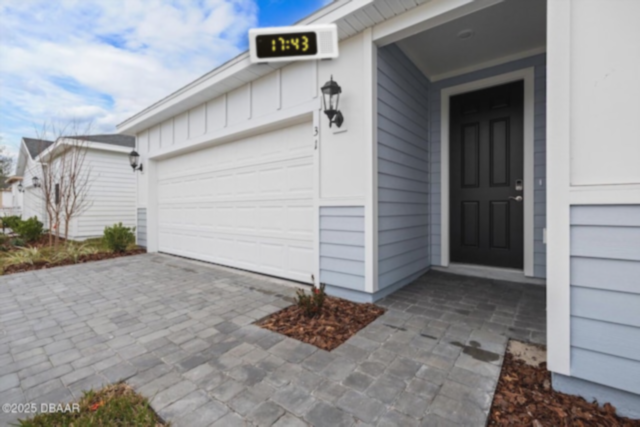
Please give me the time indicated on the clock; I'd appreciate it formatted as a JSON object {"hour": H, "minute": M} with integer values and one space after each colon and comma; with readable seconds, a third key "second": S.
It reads {"hour": 17, "minute": 43}
